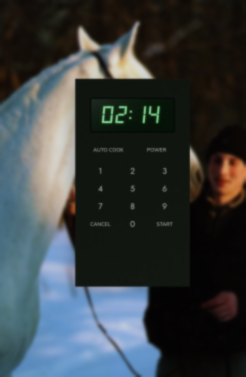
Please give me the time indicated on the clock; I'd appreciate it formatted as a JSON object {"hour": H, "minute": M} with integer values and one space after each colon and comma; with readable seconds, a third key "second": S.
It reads {"hour": 2, "minute": 14}
